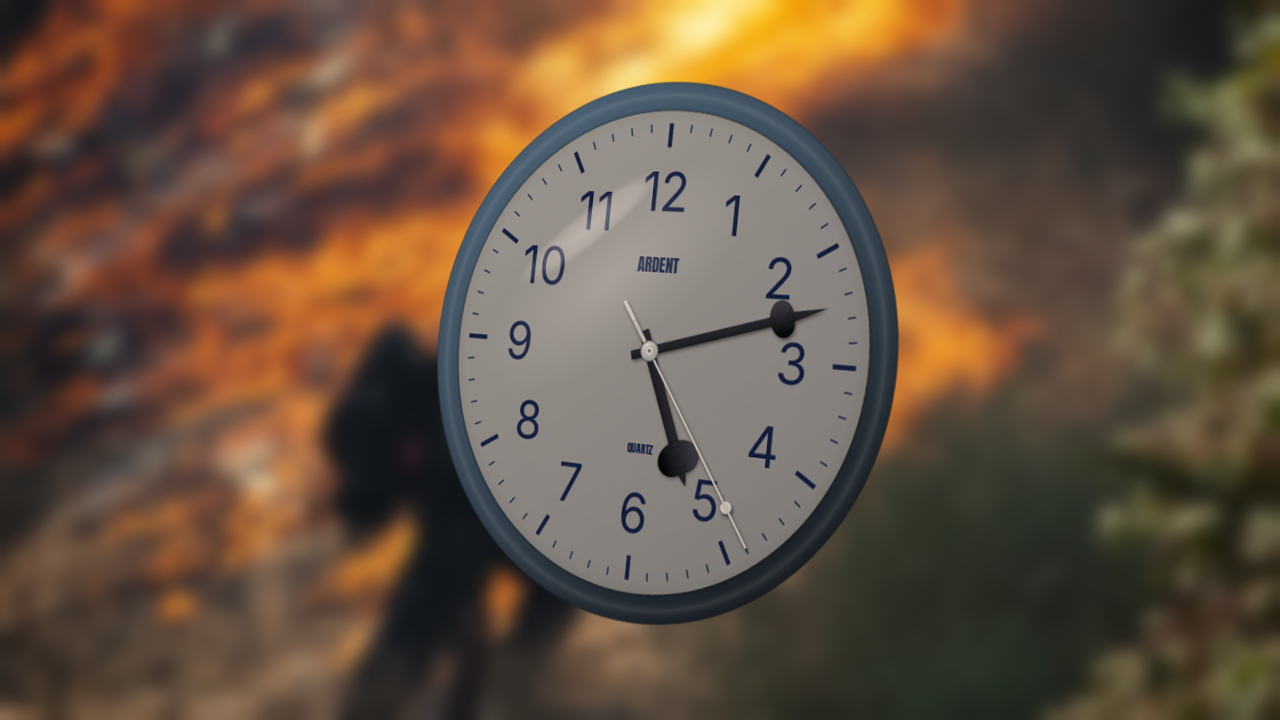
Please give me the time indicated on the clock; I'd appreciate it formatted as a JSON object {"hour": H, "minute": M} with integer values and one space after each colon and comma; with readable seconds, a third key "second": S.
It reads {"hour": 5, "minute": 12, "second": 24}
